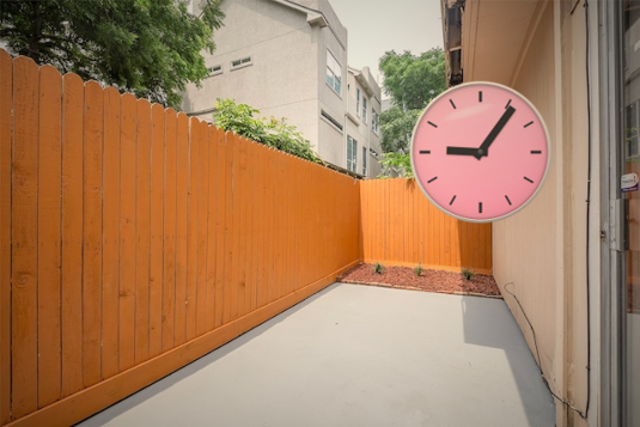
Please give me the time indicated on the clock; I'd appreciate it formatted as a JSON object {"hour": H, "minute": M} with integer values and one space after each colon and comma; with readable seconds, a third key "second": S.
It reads {"hour": 9, "minute": 6}
